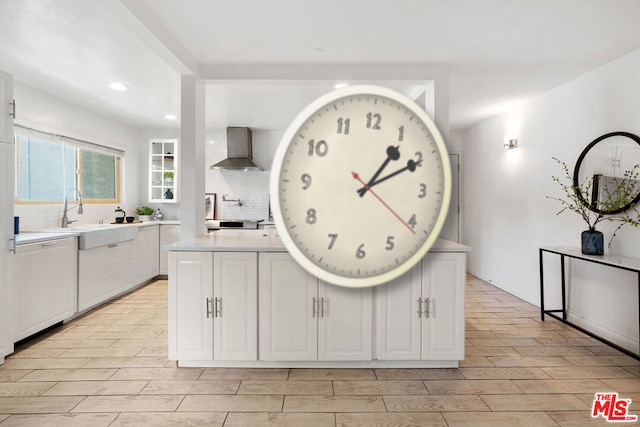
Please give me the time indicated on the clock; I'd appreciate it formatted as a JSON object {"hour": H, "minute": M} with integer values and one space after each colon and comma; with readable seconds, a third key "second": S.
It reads {"hour": 1, "minute": 10, "second": 21}
